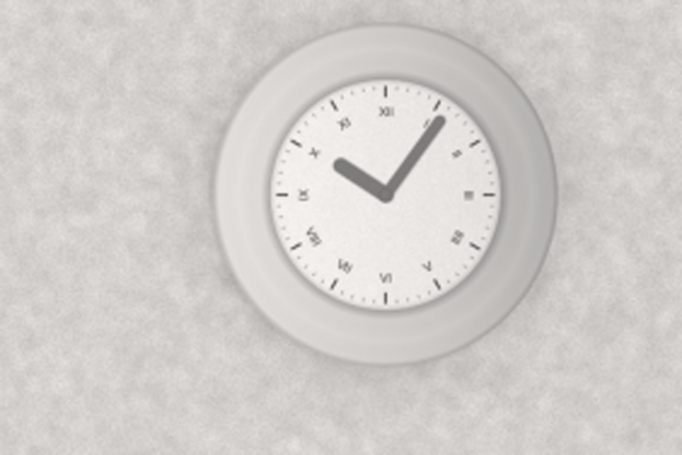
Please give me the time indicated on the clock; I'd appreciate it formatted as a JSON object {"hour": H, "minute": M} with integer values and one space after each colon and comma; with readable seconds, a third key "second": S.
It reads {"hour": 10, "minute": 6}
